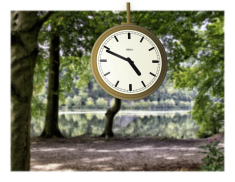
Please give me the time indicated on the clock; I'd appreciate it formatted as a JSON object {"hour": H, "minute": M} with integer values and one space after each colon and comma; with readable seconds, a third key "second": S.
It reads {"hour": 4, "minute": 49}
